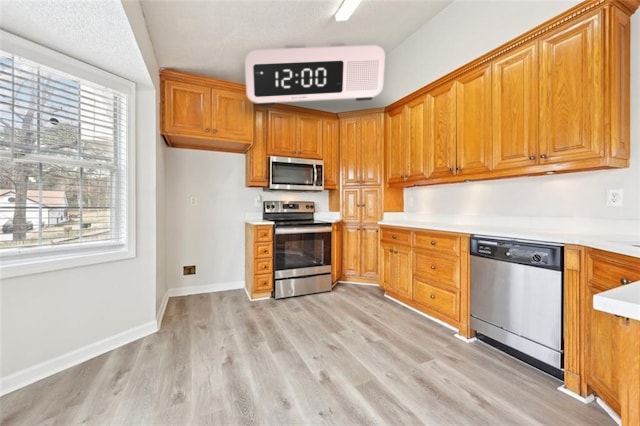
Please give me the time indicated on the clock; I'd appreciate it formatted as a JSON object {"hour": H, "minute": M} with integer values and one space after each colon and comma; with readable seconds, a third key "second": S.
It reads {"hour": 12, "minute": 0}
